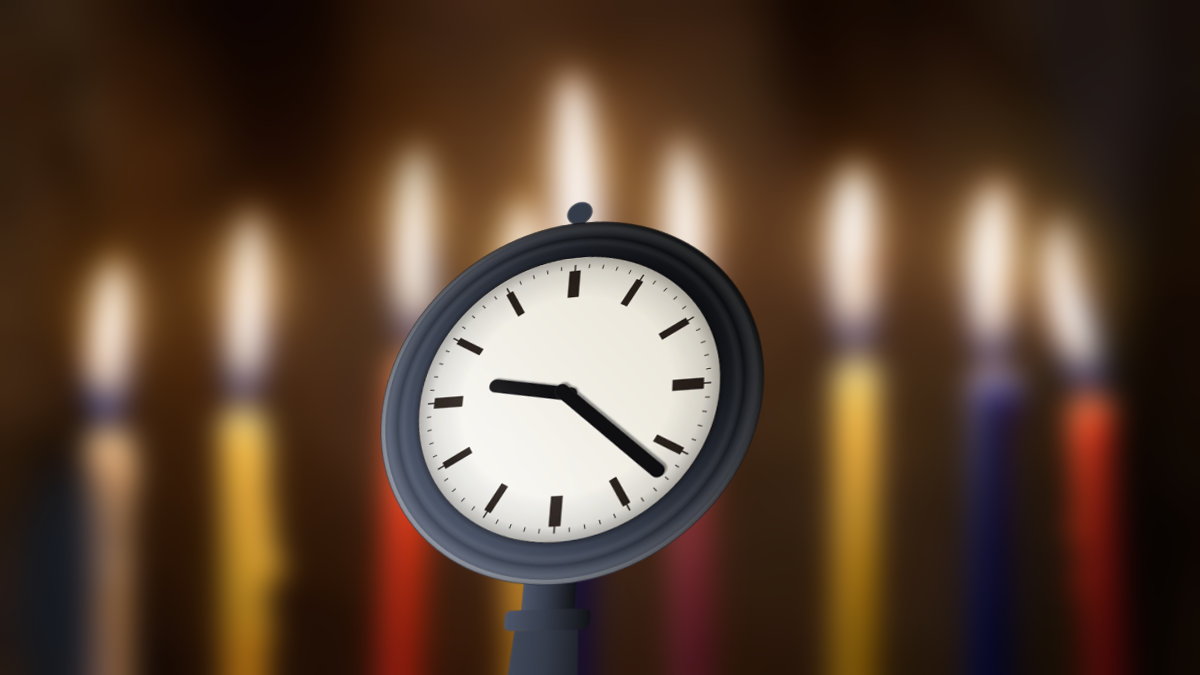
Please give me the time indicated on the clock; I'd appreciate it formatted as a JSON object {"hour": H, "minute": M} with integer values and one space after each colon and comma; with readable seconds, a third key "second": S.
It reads {"hour": 9, "minute": 22}
